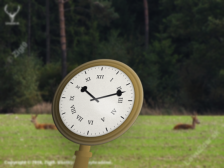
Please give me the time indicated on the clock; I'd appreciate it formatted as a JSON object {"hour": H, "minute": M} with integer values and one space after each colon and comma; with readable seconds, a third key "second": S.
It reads {"hour": 10, "minute": 12}
